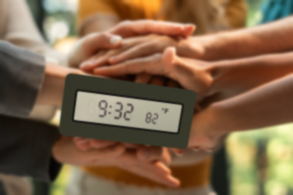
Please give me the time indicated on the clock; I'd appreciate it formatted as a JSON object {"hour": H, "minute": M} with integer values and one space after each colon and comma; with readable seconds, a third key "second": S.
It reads {"hour": 9, "minute": 32}
